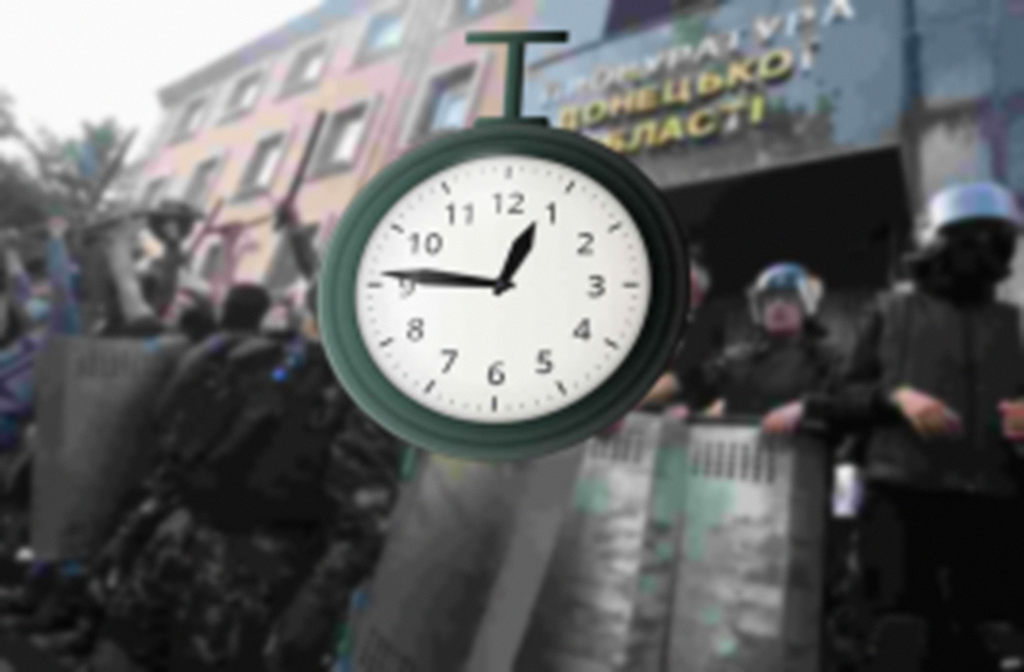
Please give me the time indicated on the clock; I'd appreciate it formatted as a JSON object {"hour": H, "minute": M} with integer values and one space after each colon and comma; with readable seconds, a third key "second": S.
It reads {"hour": 12, "minute": 46}
